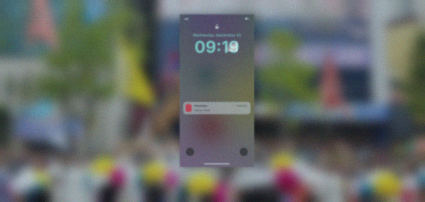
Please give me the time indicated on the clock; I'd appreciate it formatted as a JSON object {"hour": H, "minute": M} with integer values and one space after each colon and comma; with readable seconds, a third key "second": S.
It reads {"hour": 9, "minute": 19}
